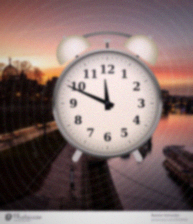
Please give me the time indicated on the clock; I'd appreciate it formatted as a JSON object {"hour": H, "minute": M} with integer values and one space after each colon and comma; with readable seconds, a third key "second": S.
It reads {"hour": 11, "minute": 49}
